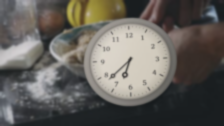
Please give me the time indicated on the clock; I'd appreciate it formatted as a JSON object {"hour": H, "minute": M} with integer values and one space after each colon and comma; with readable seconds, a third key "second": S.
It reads {"hour": 6, "minute": 38}
